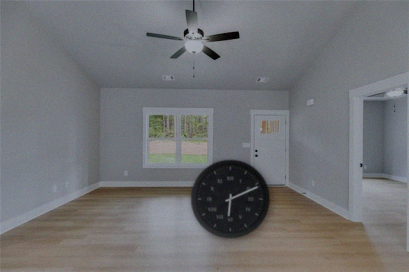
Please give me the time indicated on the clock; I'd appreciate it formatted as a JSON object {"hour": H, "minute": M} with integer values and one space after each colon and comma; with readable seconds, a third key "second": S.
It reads {"hour": 6, "minute": 11}
